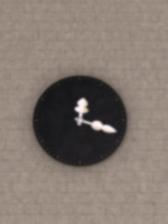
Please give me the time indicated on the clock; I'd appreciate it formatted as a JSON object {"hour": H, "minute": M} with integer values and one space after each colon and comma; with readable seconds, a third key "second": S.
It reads {"hour": 12, "minute": 18}
